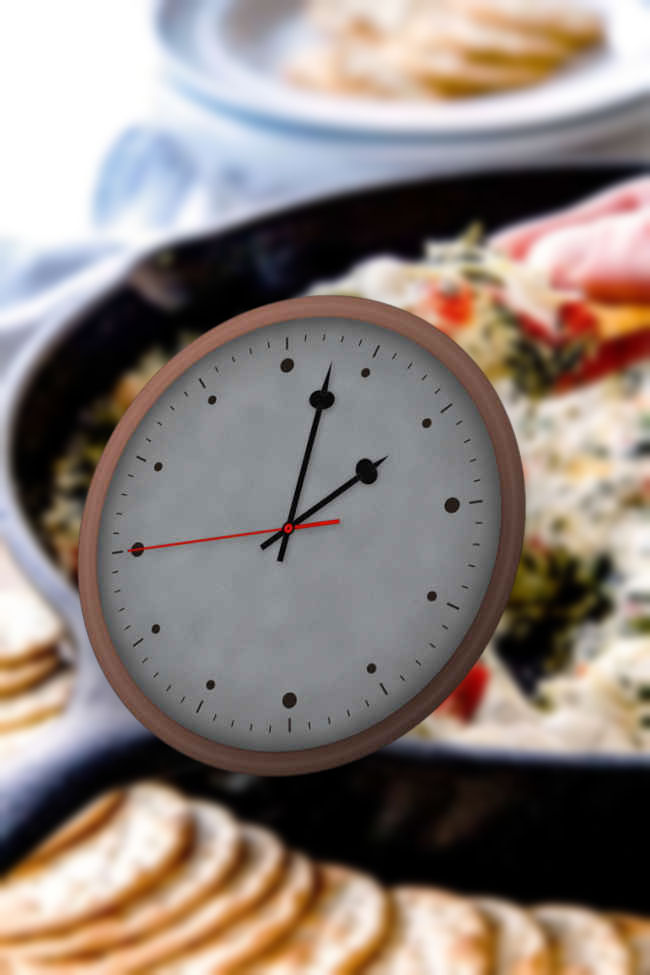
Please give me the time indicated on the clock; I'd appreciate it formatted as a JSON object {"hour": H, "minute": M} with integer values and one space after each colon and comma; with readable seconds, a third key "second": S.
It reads {"hour": 2, "minute": 2, "second": 45}
